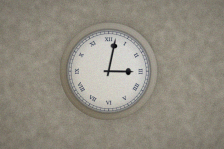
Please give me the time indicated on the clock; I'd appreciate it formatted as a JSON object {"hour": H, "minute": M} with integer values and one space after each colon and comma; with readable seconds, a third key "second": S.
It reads {"hour": 3, "minute": 2}
